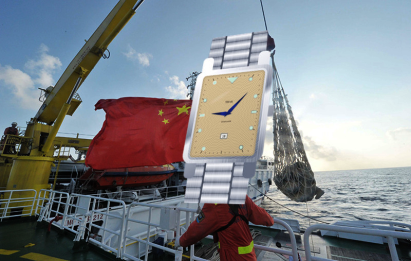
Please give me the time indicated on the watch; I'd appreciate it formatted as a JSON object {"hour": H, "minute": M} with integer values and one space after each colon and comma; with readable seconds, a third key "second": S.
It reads {"hour": 9, "minute": 7}
